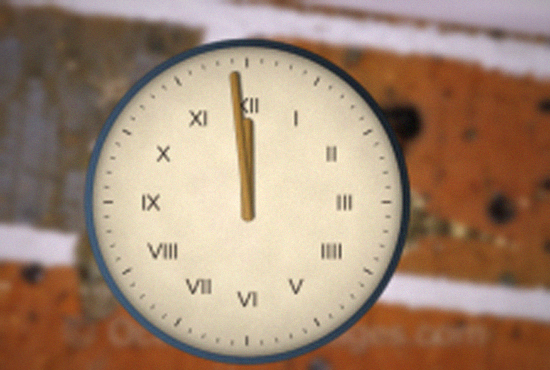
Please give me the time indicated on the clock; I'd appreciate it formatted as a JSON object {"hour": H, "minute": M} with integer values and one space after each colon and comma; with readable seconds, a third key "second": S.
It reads {"hour": 11, "minute": 59}
